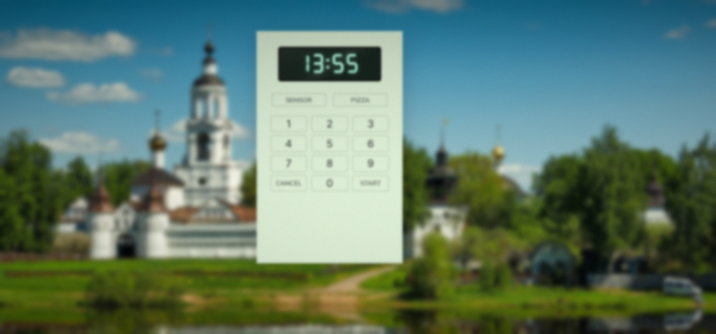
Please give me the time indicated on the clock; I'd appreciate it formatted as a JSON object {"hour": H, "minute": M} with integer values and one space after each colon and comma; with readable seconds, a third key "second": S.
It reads {"hour": 13, "minute": 55}
